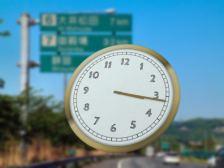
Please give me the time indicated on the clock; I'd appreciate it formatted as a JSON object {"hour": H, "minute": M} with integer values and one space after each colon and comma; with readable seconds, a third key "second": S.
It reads {"hour": 3, "minute": 16}
